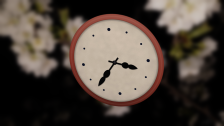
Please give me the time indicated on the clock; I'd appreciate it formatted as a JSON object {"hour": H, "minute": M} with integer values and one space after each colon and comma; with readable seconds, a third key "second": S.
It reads {"hour": 3, "minute": 37}
